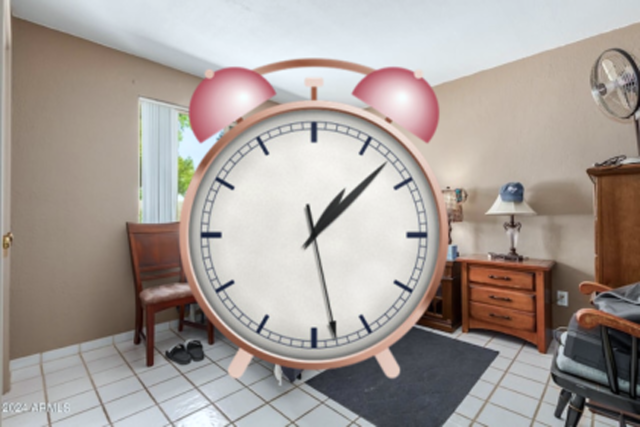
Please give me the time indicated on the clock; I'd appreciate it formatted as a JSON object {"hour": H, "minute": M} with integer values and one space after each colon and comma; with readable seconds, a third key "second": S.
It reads {"hour": 1, "minute": 7, "second": 28}
